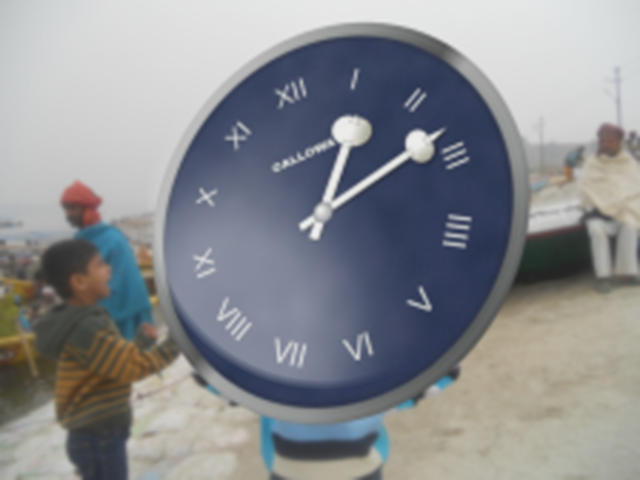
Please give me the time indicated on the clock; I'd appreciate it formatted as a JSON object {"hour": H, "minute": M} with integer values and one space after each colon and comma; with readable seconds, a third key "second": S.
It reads {"hour": 1, "minute": 13}
